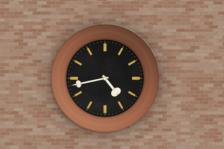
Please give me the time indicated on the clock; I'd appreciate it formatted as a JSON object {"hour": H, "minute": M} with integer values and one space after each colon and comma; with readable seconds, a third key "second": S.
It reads {"hour": 4, "minute": 43}
